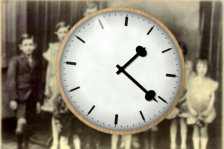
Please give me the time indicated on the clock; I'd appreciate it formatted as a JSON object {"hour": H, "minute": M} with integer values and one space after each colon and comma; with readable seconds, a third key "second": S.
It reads {"hour": 1, "minute": 21}
